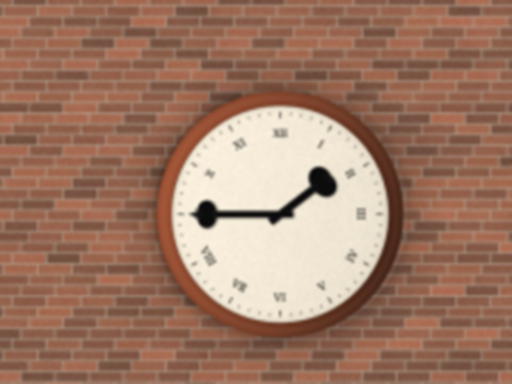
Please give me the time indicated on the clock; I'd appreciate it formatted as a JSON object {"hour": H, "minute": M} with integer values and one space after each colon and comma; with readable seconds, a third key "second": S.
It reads {"hour": 1, "minute": 45}
